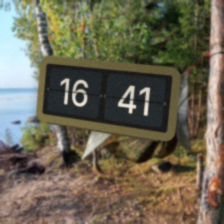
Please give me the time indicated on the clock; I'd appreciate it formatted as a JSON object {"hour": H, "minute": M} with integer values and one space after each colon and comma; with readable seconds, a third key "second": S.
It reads {"hour": 16, "minute": 41}
